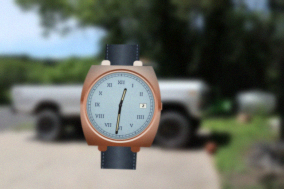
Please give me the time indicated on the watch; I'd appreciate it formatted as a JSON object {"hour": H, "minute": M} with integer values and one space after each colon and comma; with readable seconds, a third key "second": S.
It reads {"hour": 12, "minute": 31}
